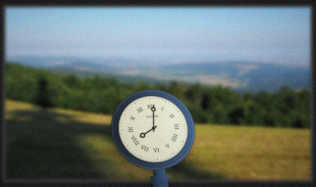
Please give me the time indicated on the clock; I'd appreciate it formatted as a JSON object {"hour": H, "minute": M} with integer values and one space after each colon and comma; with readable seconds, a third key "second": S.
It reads {"hour": 8, "minute": 1}
